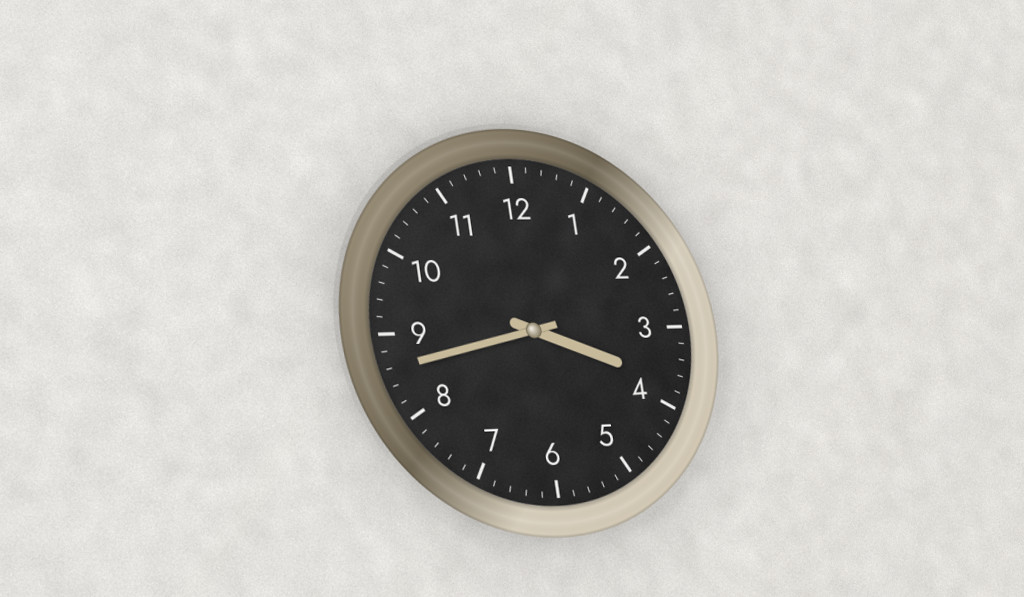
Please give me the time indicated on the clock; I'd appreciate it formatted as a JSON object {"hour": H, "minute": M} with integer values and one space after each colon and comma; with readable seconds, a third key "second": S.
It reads {"hour": 3, "minute": 43}
